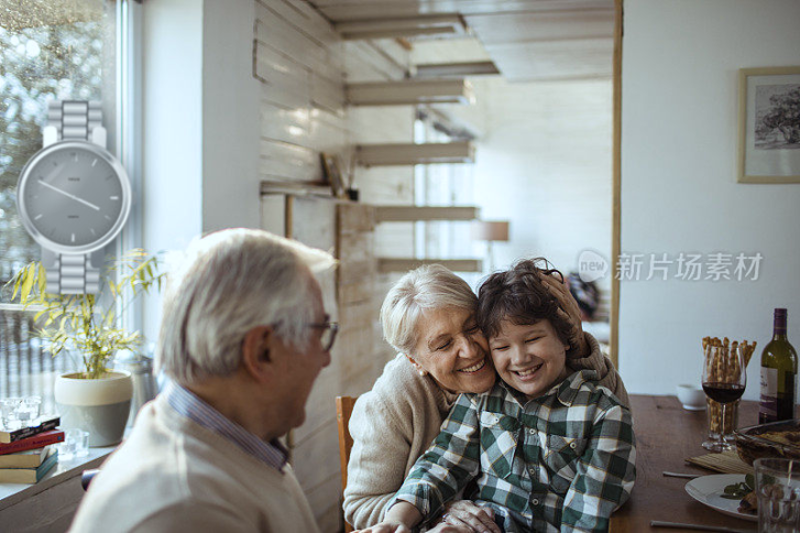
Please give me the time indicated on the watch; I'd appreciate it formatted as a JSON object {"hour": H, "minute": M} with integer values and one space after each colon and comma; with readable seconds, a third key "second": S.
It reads {"hour": 3, "minute": 49}
